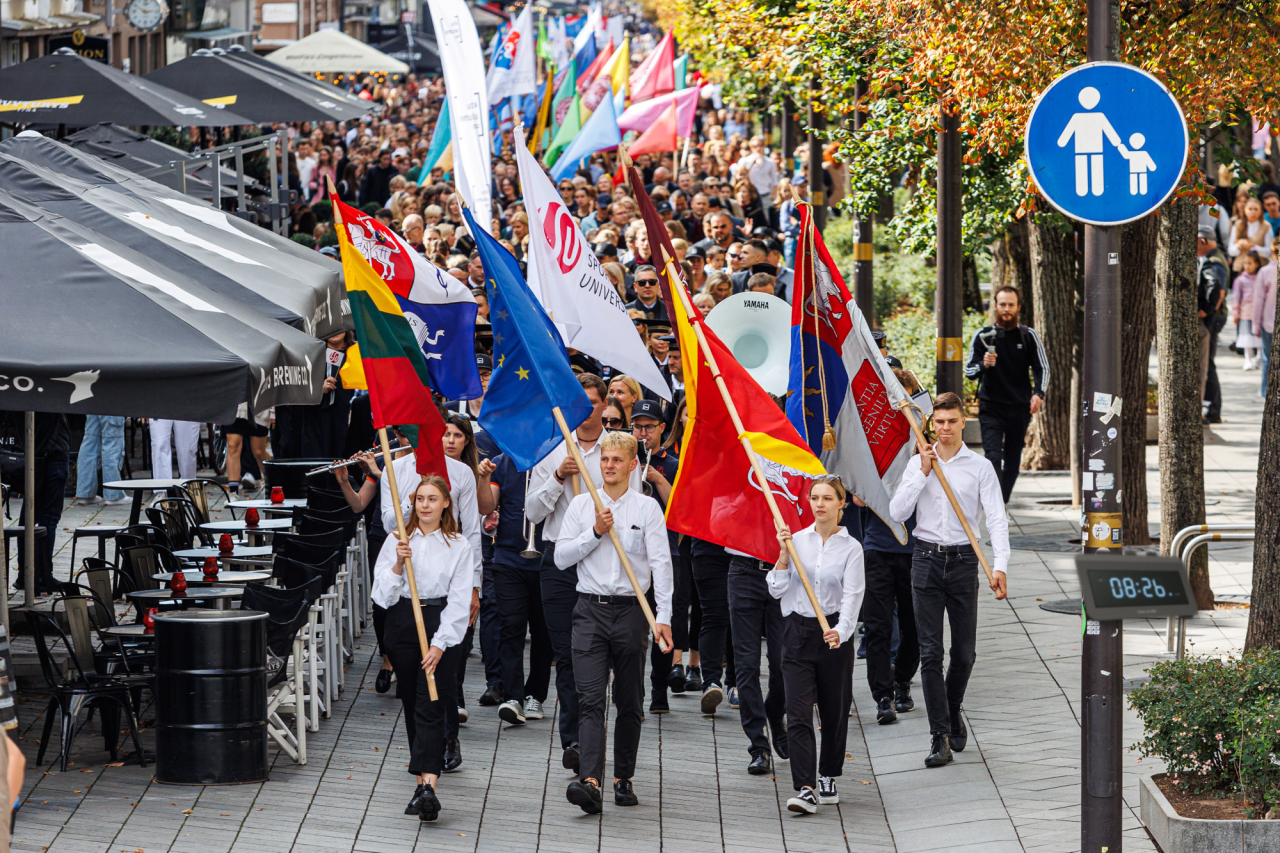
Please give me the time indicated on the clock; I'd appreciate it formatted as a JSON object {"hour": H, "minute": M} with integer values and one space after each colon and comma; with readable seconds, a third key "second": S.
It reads {"hour": 8, "minute": 26}
